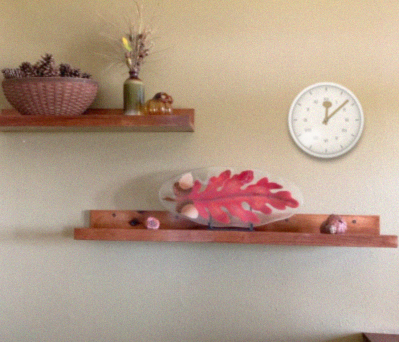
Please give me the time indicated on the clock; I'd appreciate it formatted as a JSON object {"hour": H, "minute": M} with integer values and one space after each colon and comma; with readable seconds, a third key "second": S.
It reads {"hour": 12, "minute": 8}
